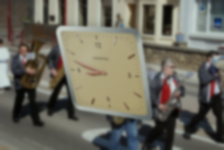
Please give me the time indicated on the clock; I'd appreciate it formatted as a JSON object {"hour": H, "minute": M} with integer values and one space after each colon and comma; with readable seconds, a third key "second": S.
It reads {"hour": 8, "minute": 48}
